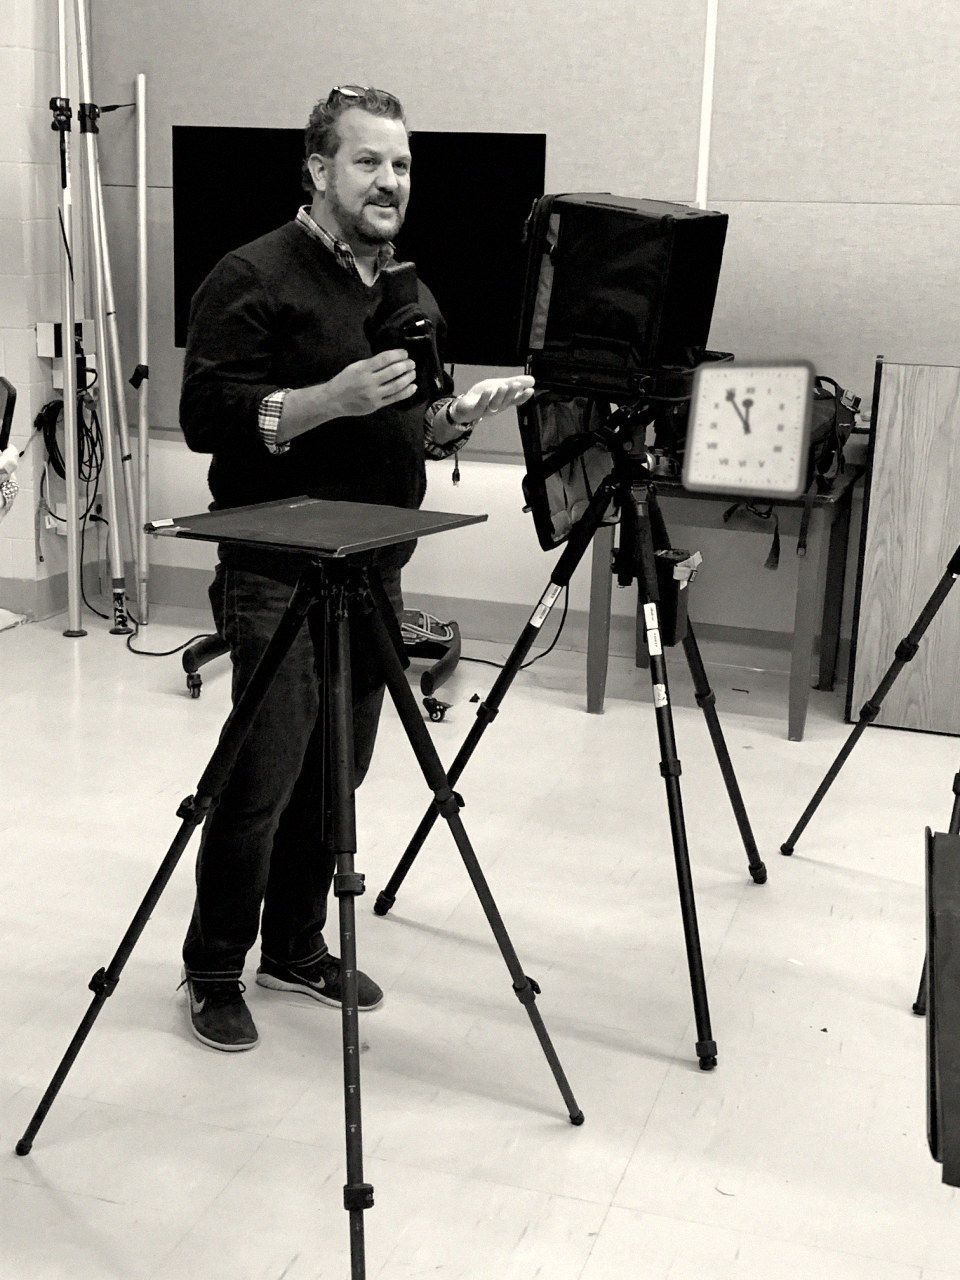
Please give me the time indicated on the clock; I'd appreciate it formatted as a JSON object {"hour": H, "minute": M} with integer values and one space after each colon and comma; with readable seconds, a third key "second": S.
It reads {"hour": 11, "minute": 54}
